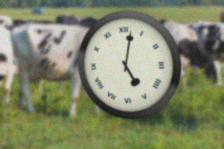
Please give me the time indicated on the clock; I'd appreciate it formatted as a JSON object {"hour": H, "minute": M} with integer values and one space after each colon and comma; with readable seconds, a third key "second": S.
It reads {"hour": 5, "minute": 2}
